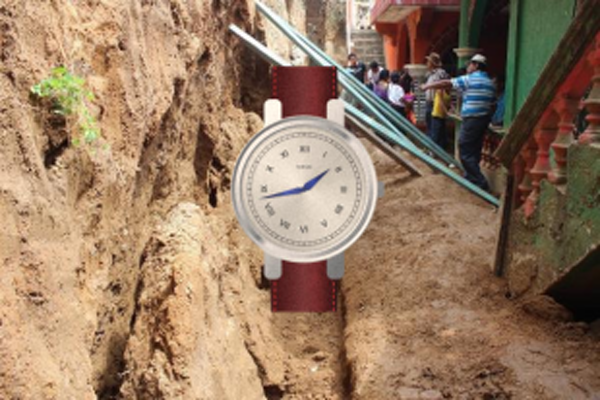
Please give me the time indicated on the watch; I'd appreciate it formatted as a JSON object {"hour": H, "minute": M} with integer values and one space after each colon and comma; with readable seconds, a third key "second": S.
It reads {"hour": 1, "minute": 43}
